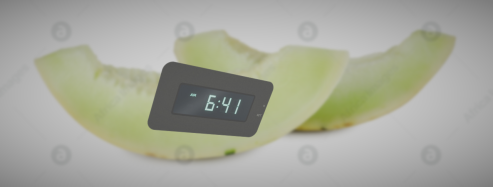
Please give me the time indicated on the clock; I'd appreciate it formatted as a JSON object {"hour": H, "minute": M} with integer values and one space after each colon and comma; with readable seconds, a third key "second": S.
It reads {"hour": 6, "minute": 41}
